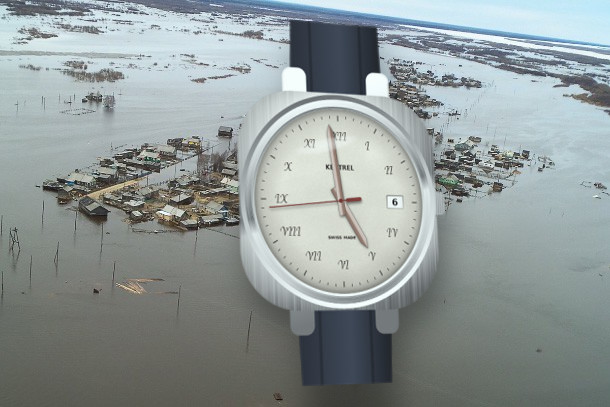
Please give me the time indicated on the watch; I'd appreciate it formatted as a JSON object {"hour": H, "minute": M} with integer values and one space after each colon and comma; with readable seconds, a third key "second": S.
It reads {"hour": 4, "minute": 58, "second": 44}
